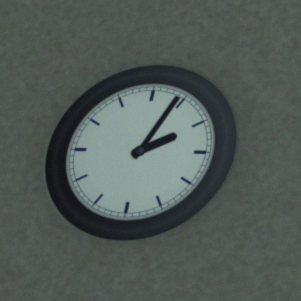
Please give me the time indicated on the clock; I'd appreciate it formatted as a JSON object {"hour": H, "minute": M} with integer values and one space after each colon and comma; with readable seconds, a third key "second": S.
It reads {"hour": 2, "minute": 4}
